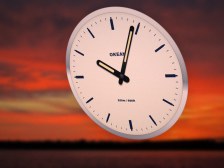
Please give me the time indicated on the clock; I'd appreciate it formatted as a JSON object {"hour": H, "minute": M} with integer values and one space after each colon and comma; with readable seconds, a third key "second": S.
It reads {"hour": 10, "minute": 4}
